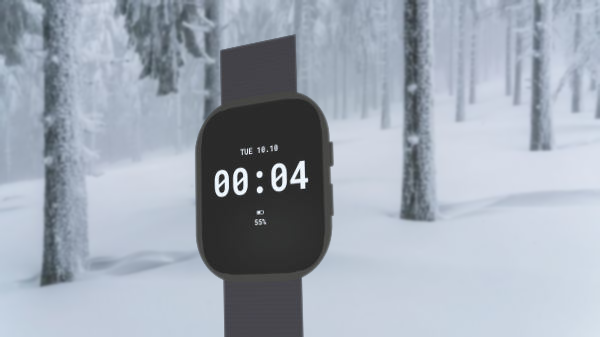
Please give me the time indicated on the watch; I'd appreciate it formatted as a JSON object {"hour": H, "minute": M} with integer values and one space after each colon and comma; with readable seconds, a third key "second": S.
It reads {"hour": 0, "minute": 4}
